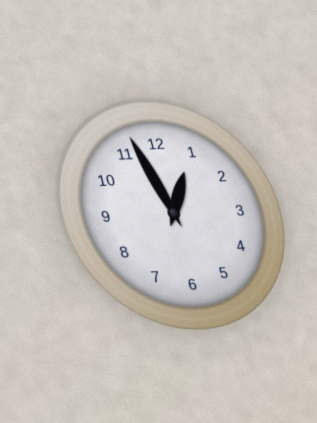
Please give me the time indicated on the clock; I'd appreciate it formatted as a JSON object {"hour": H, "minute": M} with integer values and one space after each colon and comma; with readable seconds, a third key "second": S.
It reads {"hour": 12, "minute": 57}
